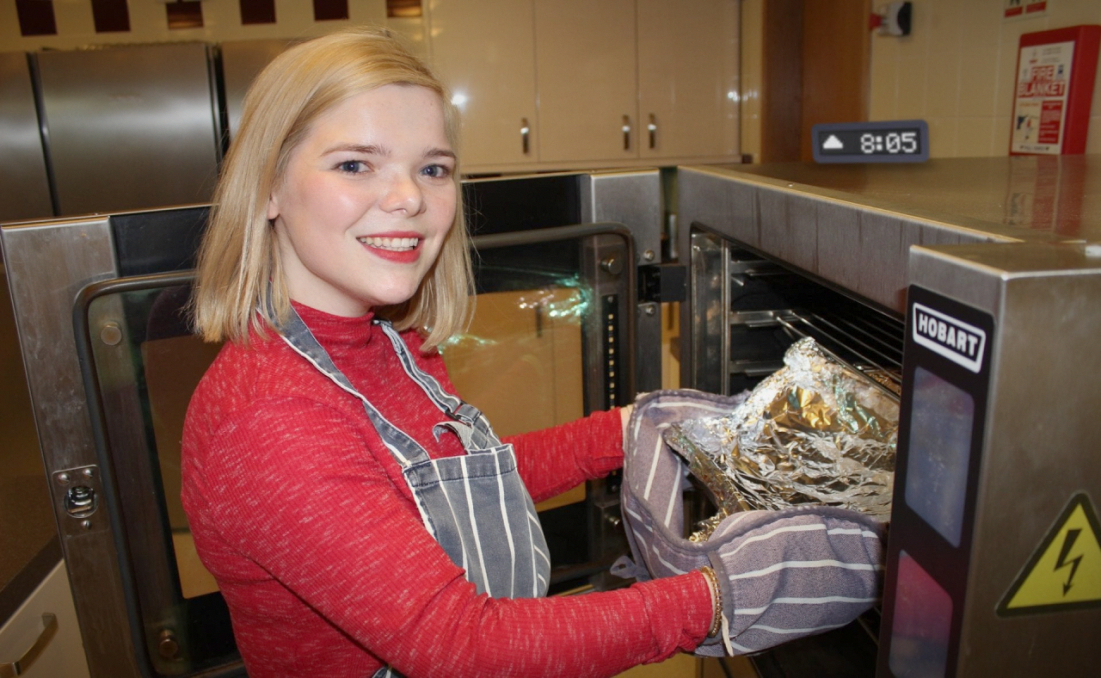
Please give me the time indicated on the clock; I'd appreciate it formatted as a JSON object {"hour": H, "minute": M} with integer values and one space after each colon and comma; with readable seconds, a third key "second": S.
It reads {"hour": 8, "minute": 5}
